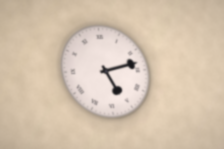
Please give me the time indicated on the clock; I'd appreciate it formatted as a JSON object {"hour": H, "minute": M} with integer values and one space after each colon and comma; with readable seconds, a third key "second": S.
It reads {"hour": 5, "minute": 13}
